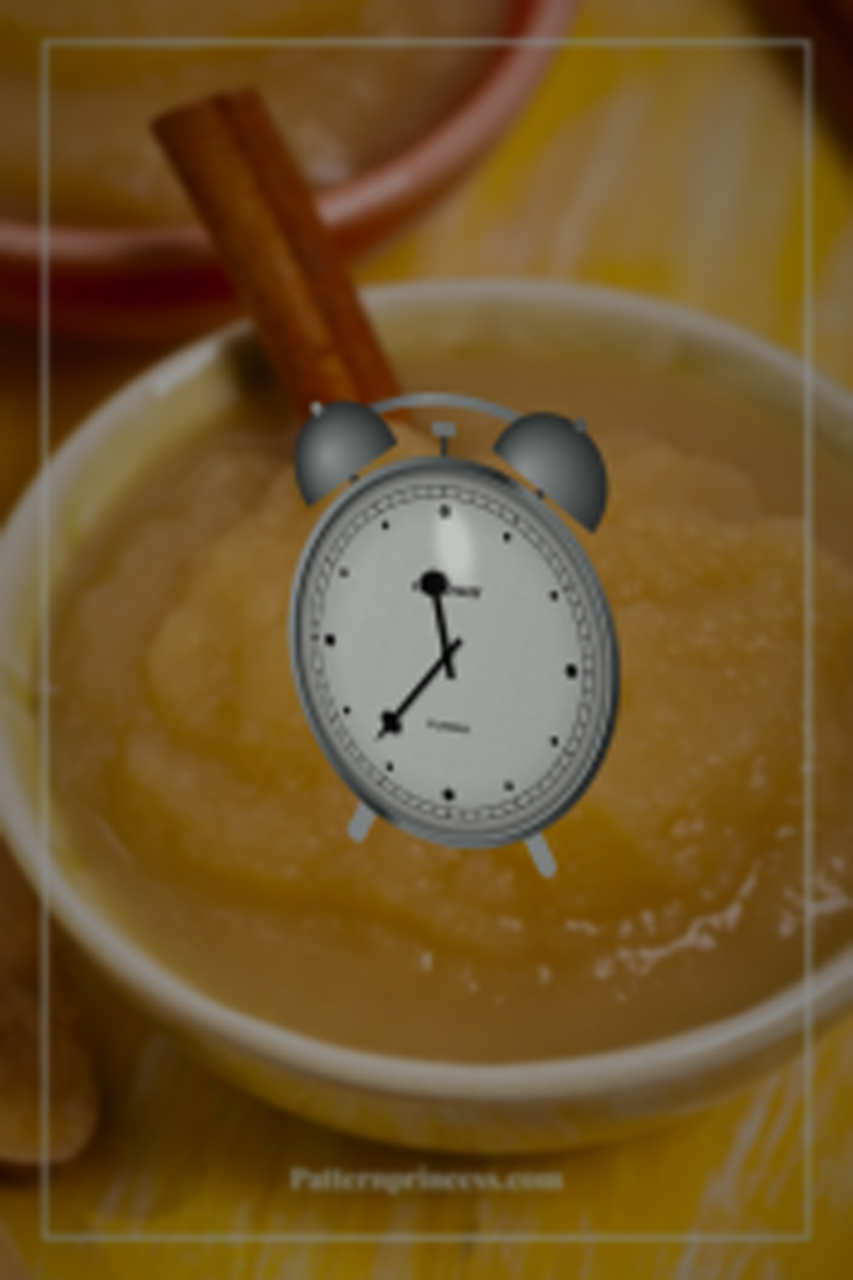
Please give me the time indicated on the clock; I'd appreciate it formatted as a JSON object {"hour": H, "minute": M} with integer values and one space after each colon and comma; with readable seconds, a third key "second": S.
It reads {"hour": 11, "minute": 37}
